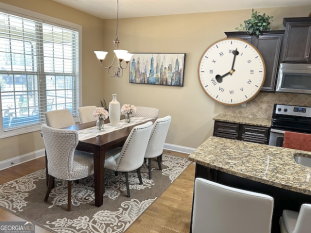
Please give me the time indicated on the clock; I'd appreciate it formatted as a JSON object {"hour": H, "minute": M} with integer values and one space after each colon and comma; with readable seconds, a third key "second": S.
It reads {"hour": 8, "minute": 2}
